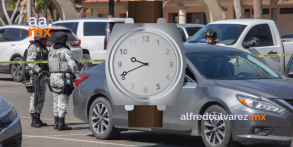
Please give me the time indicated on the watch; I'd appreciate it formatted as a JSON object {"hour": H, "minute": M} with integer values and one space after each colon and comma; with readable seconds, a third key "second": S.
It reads {"hour": 9, "minute": 41}
